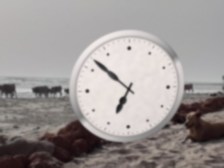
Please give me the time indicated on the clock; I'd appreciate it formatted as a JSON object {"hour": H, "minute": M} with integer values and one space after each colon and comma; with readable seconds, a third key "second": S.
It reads {"hour": 6, "minute": 52}
